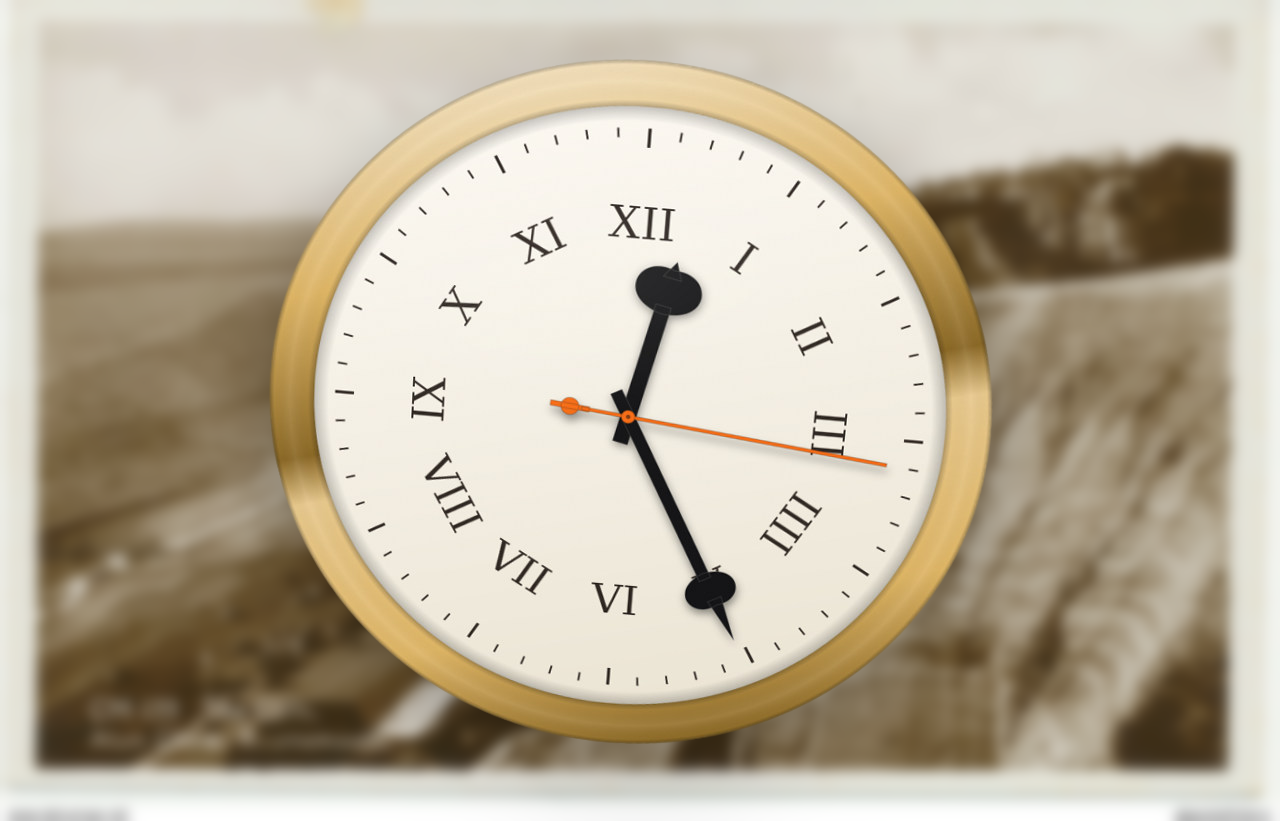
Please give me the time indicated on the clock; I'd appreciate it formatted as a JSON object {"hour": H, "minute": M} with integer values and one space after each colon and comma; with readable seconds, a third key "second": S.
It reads {"hour": 12, "minute": 25, "second": 16}
